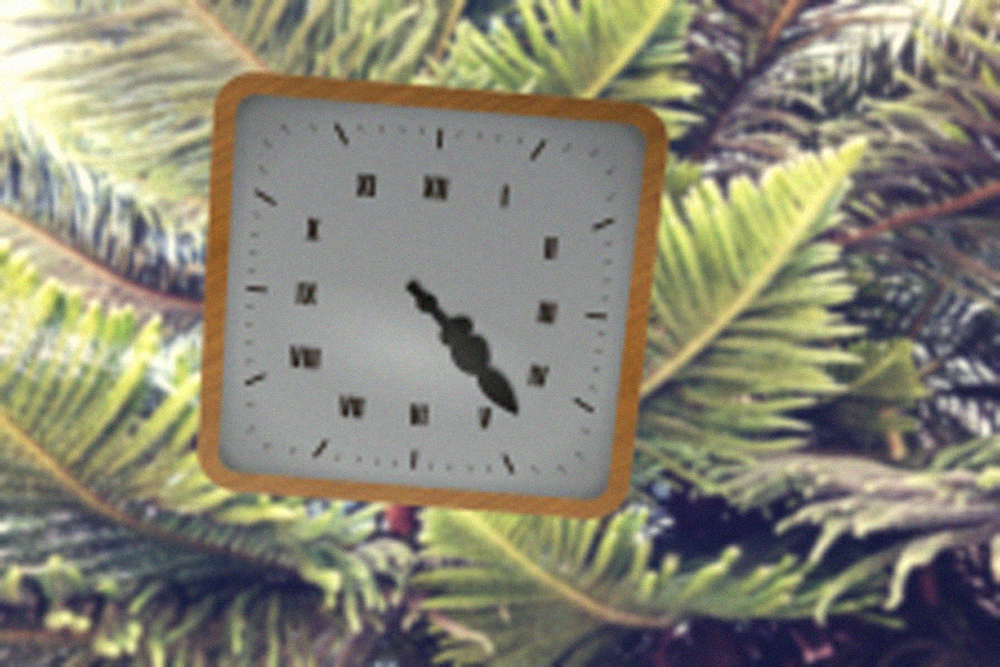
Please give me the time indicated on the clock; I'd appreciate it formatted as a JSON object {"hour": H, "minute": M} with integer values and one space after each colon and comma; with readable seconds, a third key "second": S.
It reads {"hour": 4, "minute": 23}
